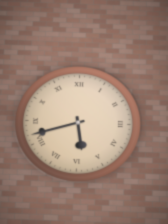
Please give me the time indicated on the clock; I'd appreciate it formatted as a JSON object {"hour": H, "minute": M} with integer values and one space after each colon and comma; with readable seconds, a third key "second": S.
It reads {"hour": 5, "minute": 42}
